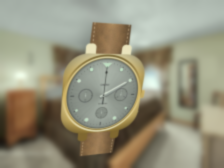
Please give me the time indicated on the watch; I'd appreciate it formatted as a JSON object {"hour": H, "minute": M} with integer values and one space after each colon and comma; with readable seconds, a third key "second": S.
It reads {"hour": 2, "minute": 10}
